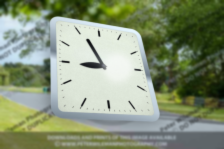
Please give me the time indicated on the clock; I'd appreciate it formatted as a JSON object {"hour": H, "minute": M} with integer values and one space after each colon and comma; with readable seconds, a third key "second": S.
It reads {"hour": 8, "minute": 56}
